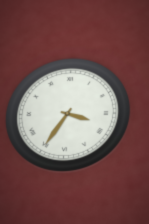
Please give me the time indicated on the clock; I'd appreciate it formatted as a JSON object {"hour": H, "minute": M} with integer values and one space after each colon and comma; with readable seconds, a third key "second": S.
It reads {"hour": 3, "minute": 35}
